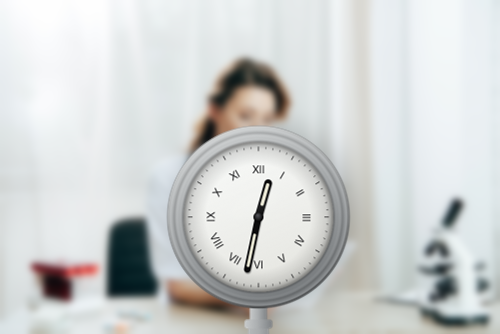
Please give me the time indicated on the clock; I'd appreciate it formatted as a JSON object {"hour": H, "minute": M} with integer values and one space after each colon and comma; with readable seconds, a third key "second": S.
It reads {"hour": 12, "minute": 32}
